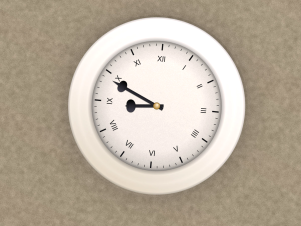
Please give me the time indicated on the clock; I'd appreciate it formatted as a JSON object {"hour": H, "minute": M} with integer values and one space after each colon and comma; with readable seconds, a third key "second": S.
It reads {"hour": 8, "minute": 49}
